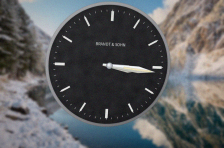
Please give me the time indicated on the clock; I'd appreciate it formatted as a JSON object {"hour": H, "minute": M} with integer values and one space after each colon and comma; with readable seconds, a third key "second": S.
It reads {"hour": 3, "minute": 16}
